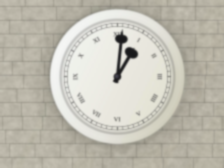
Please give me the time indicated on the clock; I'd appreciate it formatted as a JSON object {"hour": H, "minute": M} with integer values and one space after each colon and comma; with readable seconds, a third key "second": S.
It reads {"hour": 1, "minute": 1}
